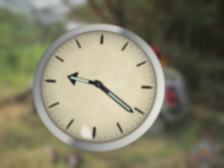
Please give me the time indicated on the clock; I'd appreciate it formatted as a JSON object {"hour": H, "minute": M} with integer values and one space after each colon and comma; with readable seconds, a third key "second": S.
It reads {"hour": 9, "minute": 21}
